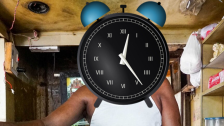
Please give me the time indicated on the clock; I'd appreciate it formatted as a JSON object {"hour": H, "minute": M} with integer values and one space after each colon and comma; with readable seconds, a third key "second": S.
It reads {"hour": 12, "minute": 24}
